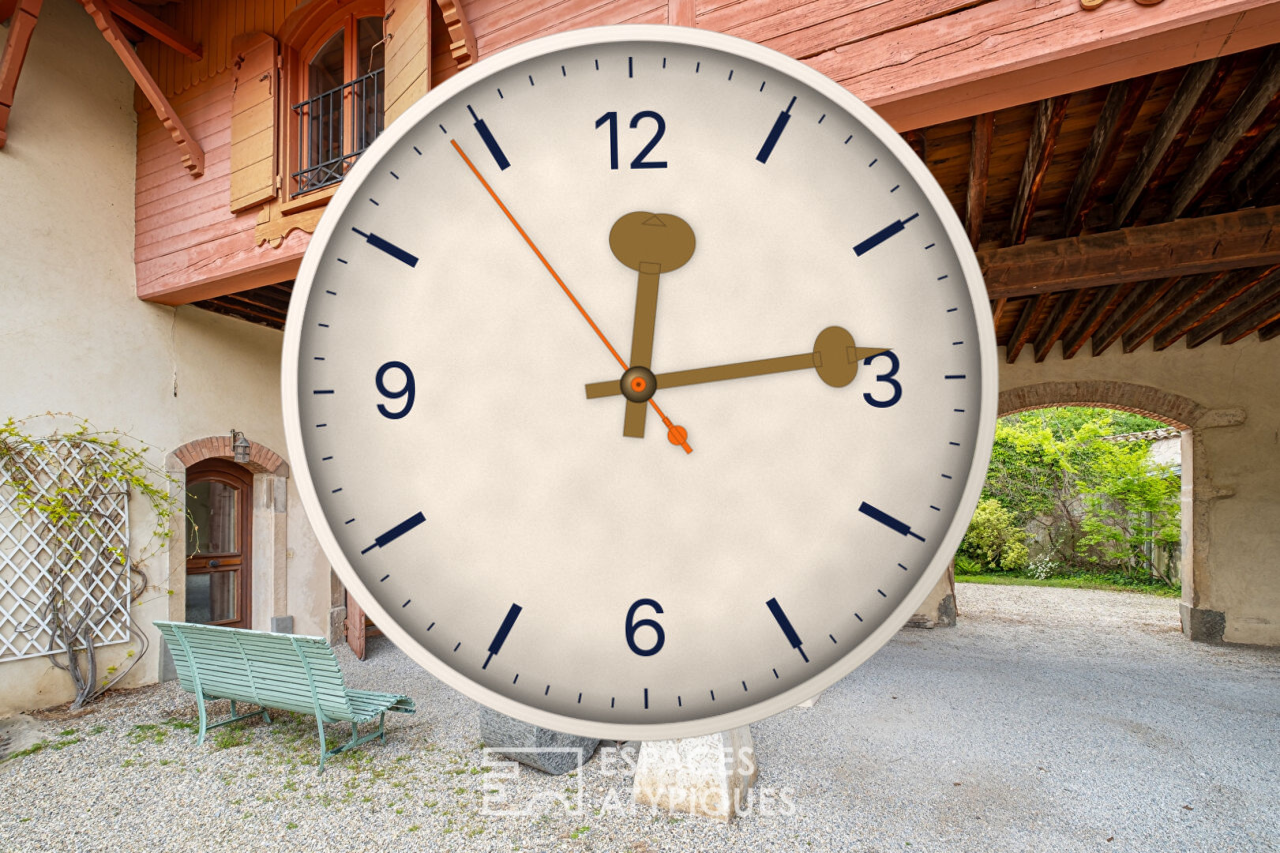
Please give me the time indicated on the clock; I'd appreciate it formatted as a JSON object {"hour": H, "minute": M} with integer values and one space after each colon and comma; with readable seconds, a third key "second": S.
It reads {"hour": 12, "minute": 13, "second": 54}
